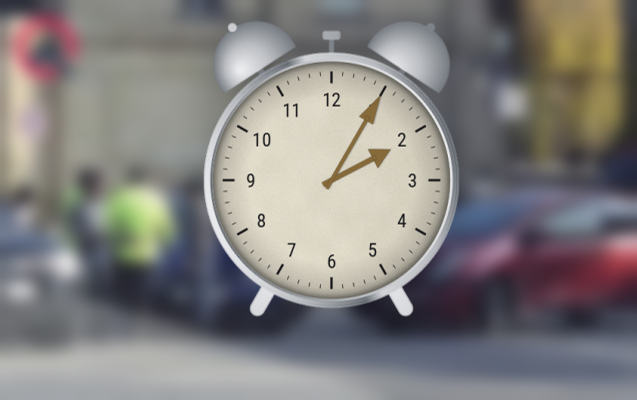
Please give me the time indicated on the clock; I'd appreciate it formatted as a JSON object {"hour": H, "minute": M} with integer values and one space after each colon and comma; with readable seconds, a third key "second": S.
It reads {"hour": 2, "minute": 5}
